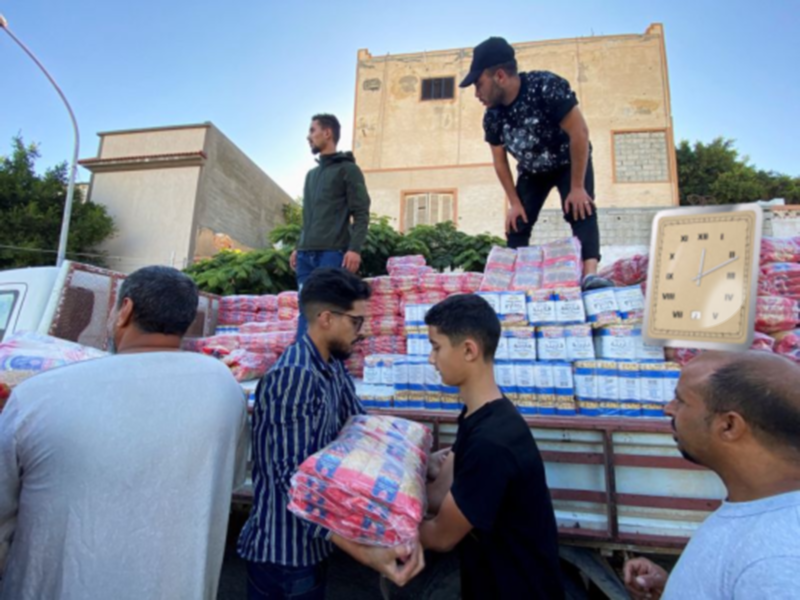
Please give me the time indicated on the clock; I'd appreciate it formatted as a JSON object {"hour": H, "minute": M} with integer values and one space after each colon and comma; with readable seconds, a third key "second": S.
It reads {"hour": 12, "minute": 11}
